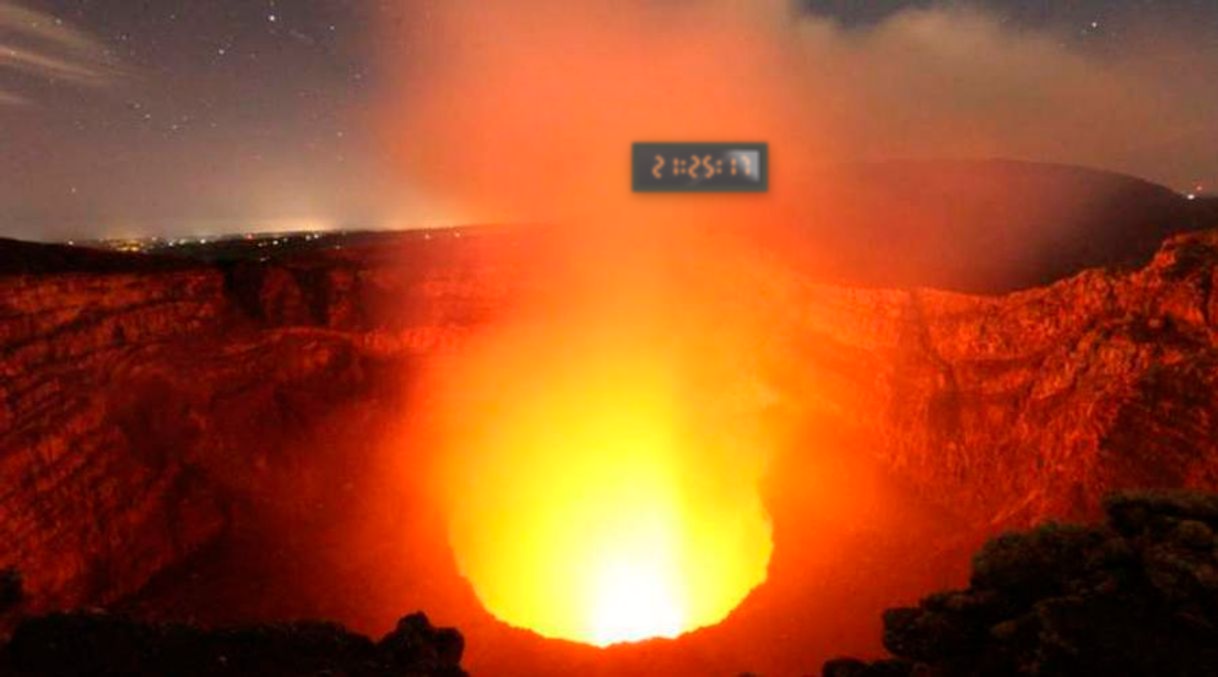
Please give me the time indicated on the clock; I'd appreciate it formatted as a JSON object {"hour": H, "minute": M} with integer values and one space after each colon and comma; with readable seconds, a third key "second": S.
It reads {"hour": 21, "minute": 25, "second": 17}
